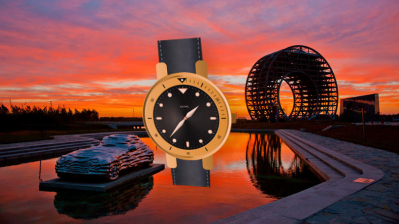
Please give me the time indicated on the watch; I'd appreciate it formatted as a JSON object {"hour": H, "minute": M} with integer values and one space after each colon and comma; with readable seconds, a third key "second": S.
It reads {"hour": 1, "minute": 37}
